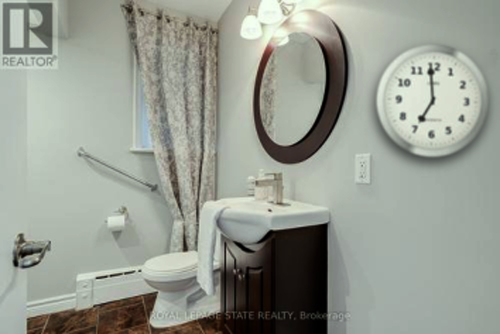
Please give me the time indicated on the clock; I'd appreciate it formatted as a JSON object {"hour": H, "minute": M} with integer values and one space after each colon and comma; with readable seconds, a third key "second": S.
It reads {"hour": 6, "minute": 59}
